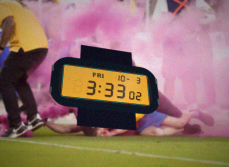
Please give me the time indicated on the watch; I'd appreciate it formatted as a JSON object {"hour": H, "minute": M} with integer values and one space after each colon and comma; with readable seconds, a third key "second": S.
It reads {"hour": 3, "minute": 33, "second": 2}
